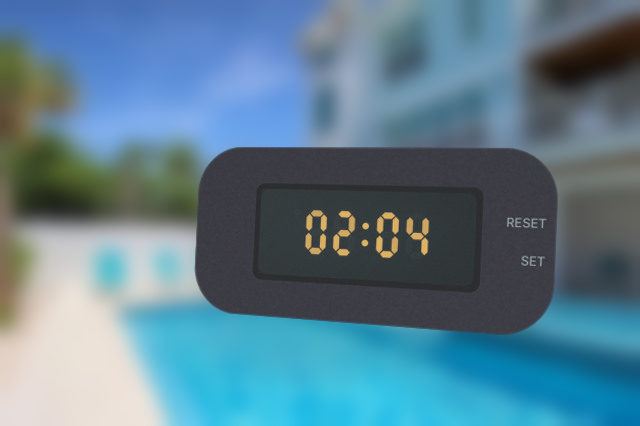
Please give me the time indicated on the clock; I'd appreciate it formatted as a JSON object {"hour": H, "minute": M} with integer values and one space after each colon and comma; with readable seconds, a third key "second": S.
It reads {"hour": 2, "minute": 4}
